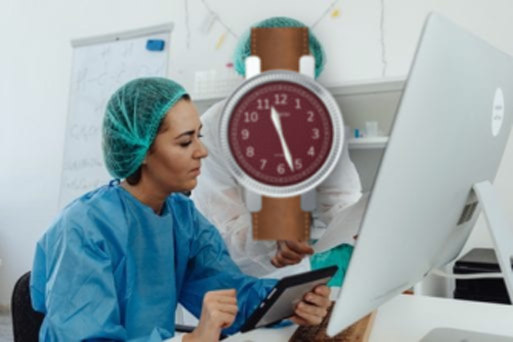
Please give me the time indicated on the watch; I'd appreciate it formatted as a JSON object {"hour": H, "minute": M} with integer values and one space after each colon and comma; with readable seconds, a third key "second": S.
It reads {"hour": 11, "minute": 27}
